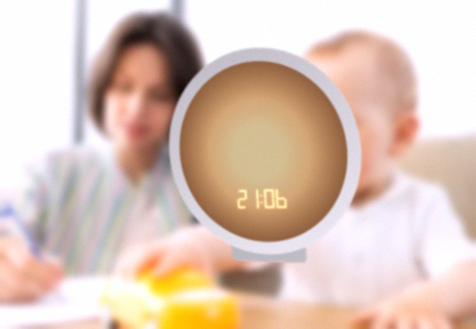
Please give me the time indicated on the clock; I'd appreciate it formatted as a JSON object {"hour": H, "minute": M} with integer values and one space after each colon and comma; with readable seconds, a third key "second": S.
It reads {"hour": 21, "minute": 6}
